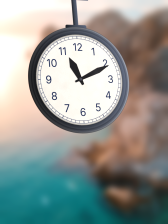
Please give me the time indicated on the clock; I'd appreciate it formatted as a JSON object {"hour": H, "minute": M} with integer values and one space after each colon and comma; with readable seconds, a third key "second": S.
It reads {"hour": 11, "minute": 11}
